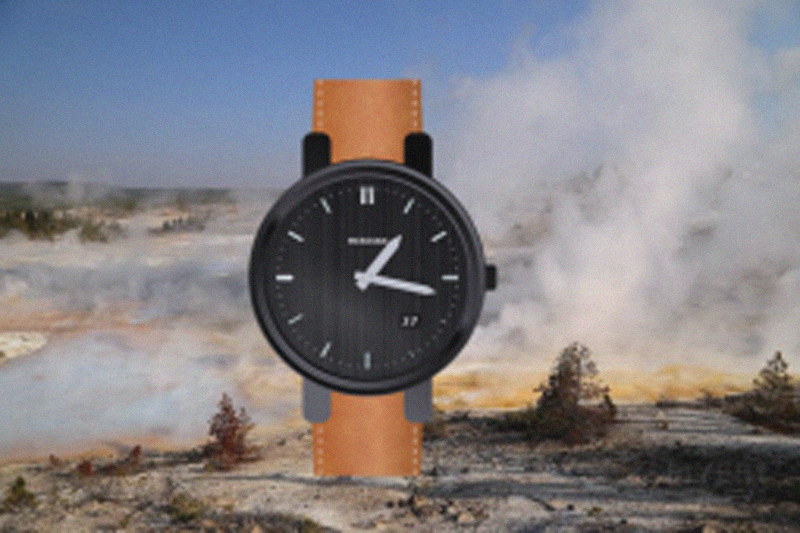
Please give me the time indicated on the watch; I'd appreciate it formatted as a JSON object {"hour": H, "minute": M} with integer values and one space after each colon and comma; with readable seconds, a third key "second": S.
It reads {"hour": 1, "minute": 17}
